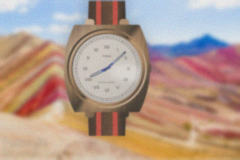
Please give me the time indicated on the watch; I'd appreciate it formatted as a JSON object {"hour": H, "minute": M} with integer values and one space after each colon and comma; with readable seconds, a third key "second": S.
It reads {"hour": 8, "minute": 8}
